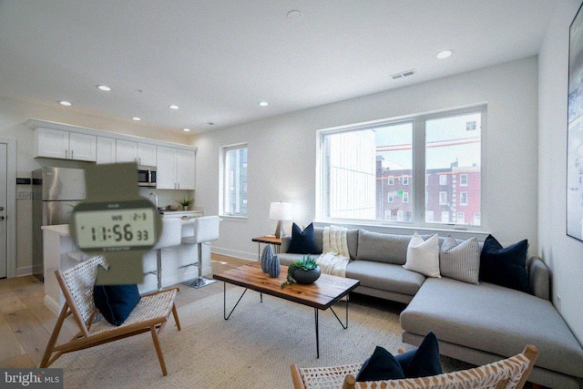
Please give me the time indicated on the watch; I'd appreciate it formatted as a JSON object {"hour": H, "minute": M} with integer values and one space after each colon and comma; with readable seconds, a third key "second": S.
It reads {"hour": 11, "minute": 56, "second": 33}
